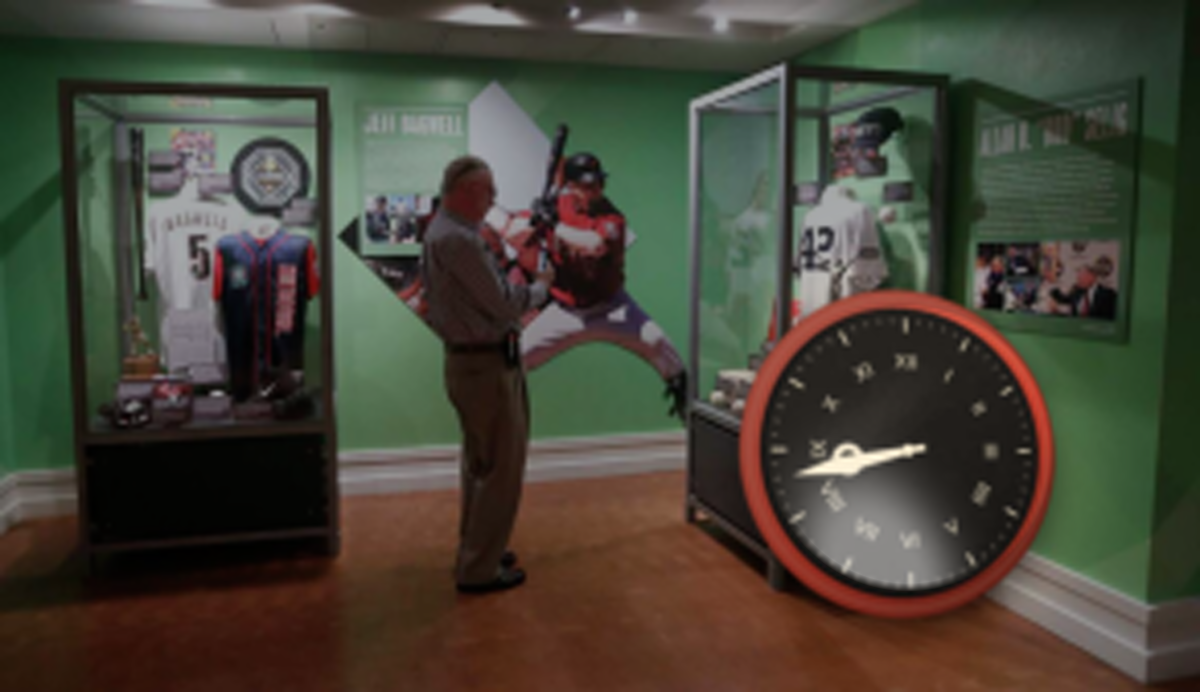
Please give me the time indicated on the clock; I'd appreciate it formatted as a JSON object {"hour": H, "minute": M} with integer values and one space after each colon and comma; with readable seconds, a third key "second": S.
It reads {"hour": 8, "minute": 43}
